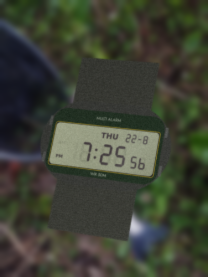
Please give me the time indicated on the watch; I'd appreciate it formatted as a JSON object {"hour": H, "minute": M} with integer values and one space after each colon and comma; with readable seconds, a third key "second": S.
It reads {"hour": 7, "minute": 25, "second": 56}
